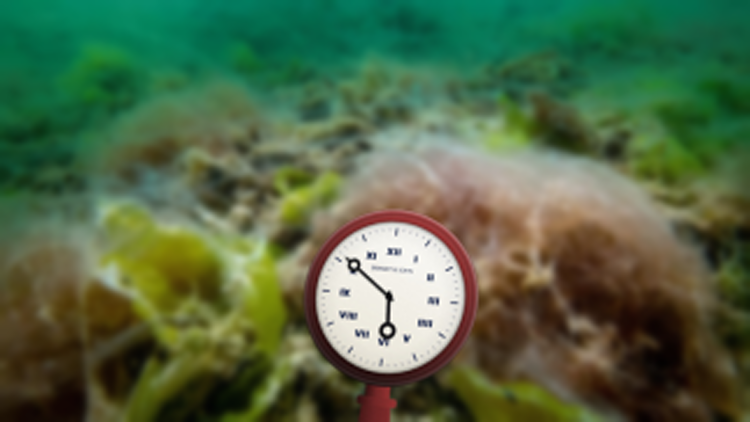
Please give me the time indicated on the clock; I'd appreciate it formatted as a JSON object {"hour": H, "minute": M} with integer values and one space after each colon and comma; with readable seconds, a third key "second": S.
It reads {"hour": 5, "minute": 51}
